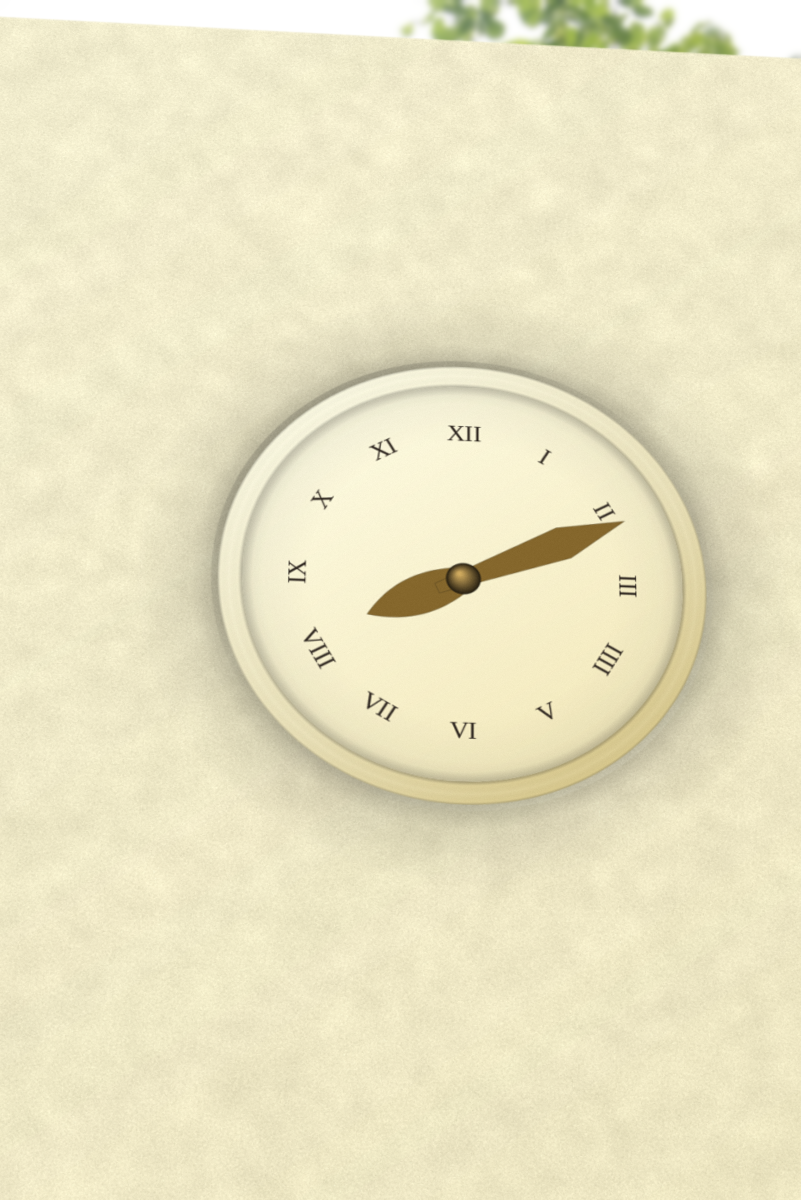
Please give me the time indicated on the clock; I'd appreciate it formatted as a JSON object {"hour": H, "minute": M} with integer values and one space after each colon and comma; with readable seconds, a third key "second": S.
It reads {"hour": 8, "minute": 11}
